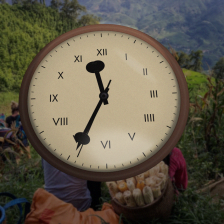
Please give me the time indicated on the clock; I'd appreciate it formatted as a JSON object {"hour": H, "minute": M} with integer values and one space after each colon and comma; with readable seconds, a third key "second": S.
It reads {"hour": 11, "minute": 34, "second": 34}
